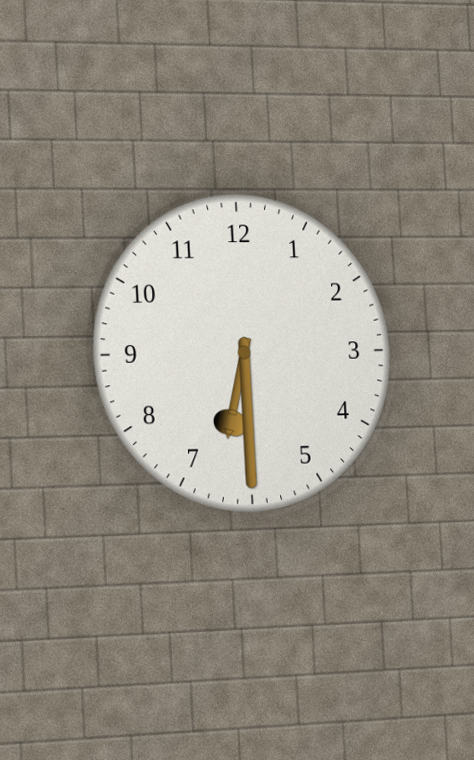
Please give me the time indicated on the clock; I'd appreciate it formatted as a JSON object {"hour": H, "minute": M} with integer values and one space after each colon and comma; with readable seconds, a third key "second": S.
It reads {"hour": 6, "minute": 30}
